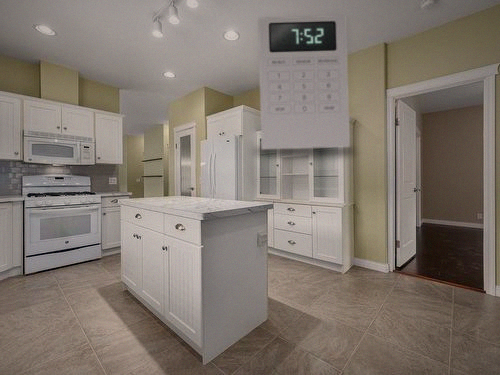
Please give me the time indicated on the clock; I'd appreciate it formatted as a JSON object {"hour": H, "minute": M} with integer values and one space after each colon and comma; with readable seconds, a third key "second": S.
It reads {"hour": 7, "minute": 52}
